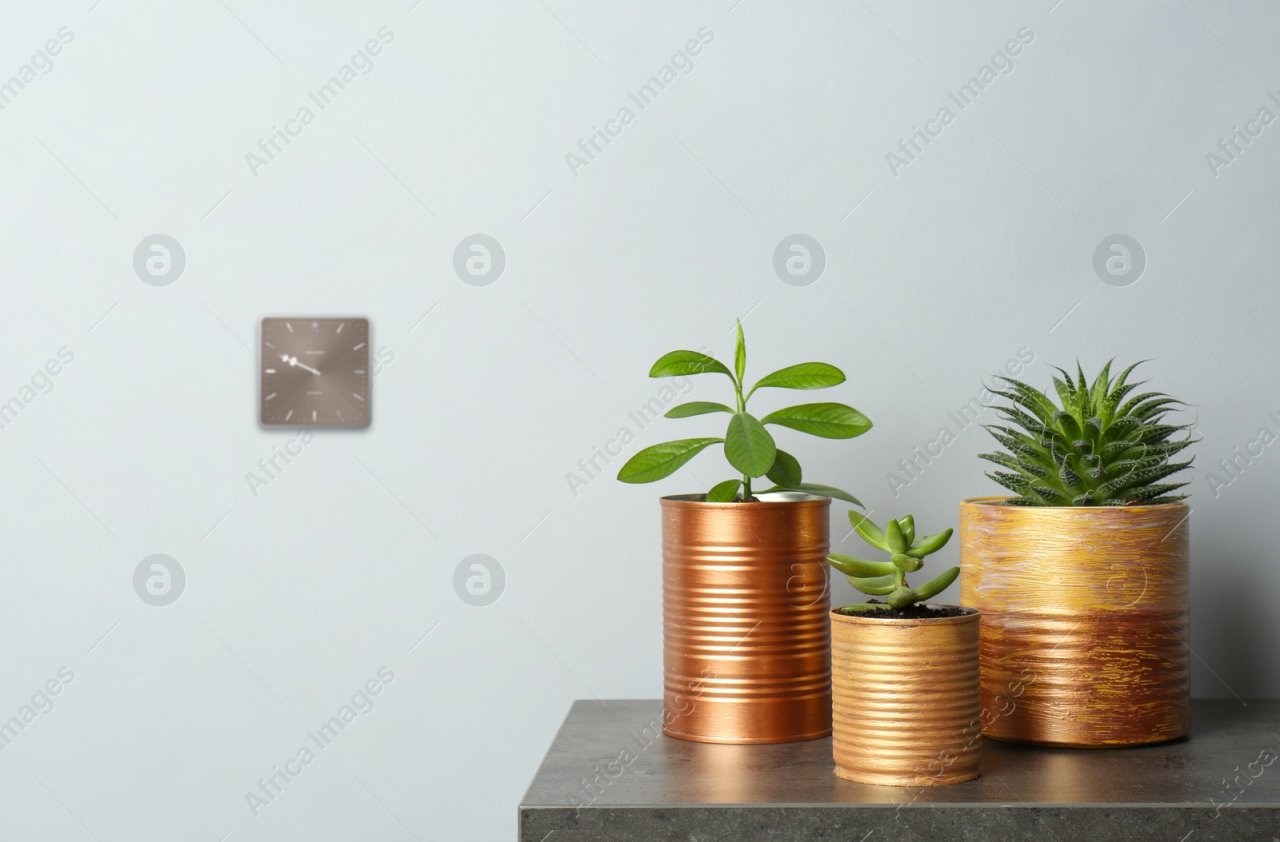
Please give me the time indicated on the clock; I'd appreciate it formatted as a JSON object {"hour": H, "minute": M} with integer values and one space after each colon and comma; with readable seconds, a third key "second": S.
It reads {"hour": 9, "minute": 49}
